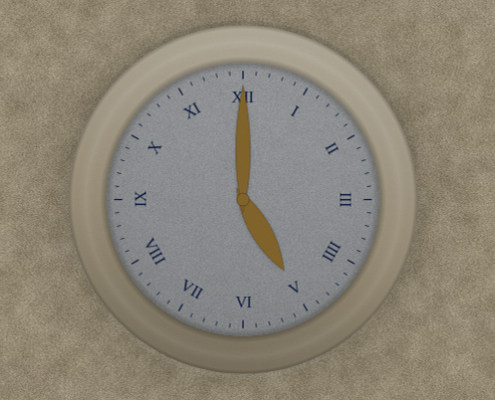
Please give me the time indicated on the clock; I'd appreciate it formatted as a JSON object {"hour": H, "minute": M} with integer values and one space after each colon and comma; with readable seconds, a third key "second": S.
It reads {"hour": 5, "minute": 0}
